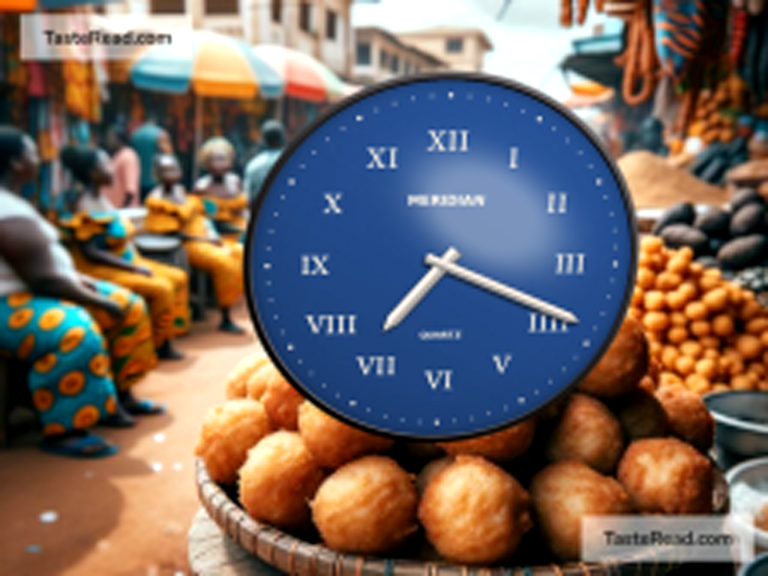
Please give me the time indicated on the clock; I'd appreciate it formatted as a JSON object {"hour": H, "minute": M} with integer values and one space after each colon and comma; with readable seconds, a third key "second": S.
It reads {"hour": 7, "minute": 19}
